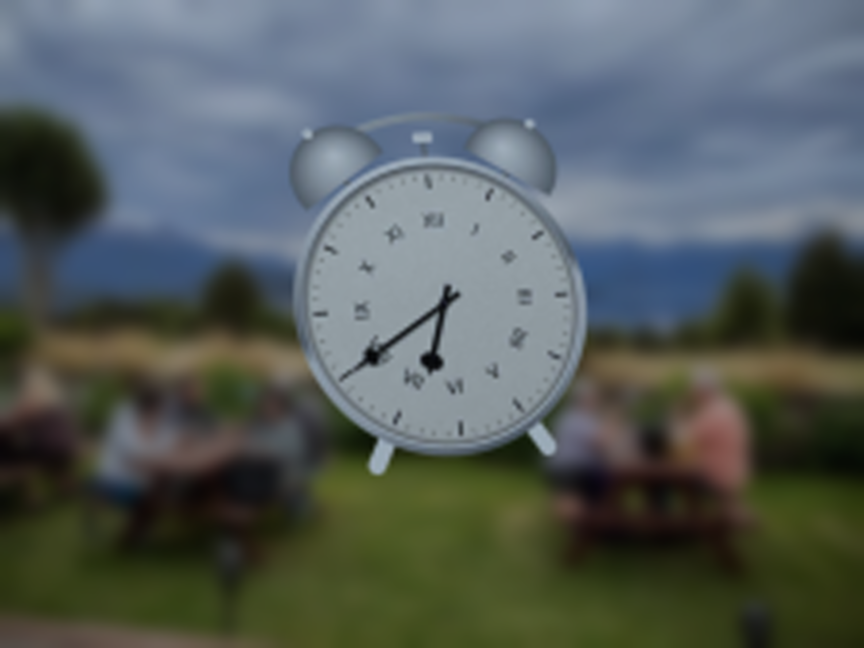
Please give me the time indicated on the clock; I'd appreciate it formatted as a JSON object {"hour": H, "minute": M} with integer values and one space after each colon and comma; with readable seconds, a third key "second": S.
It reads {"hour": 6, "minute": 40}
